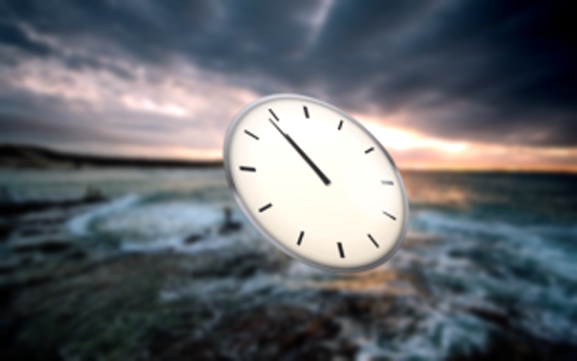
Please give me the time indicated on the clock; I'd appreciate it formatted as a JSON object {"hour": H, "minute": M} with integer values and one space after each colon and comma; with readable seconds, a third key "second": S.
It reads {"hour": 10, "minute": 54}
